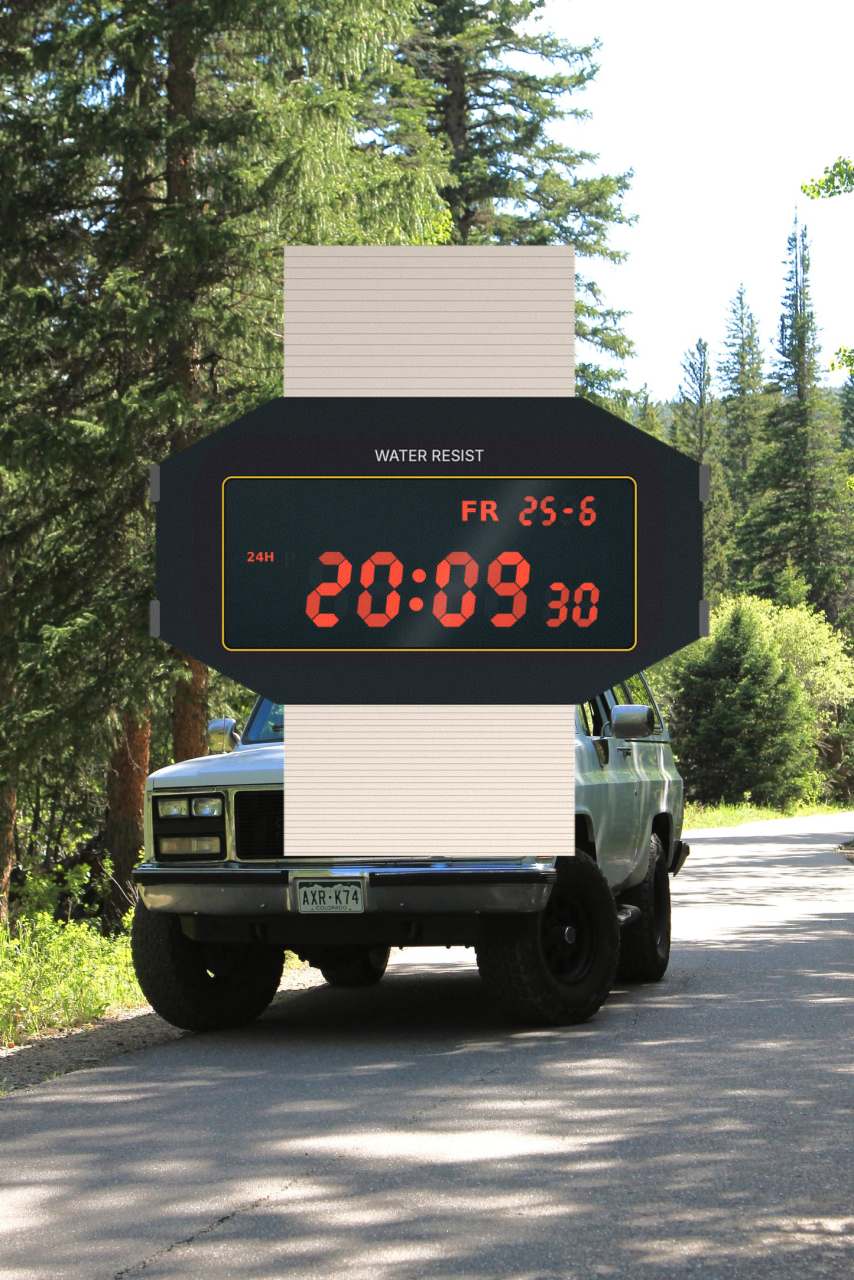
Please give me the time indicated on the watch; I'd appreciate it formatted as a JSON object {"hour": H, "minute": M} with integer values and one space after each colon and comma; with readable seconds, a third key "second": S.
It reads {"hour": 20, "minute": 9, "second": 30}
